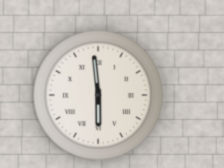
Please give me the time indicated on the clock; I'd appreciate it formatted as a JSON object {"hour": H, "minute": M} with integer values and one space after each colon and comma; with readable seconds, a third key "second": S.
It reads {"hour": 5, "minute": 59}
